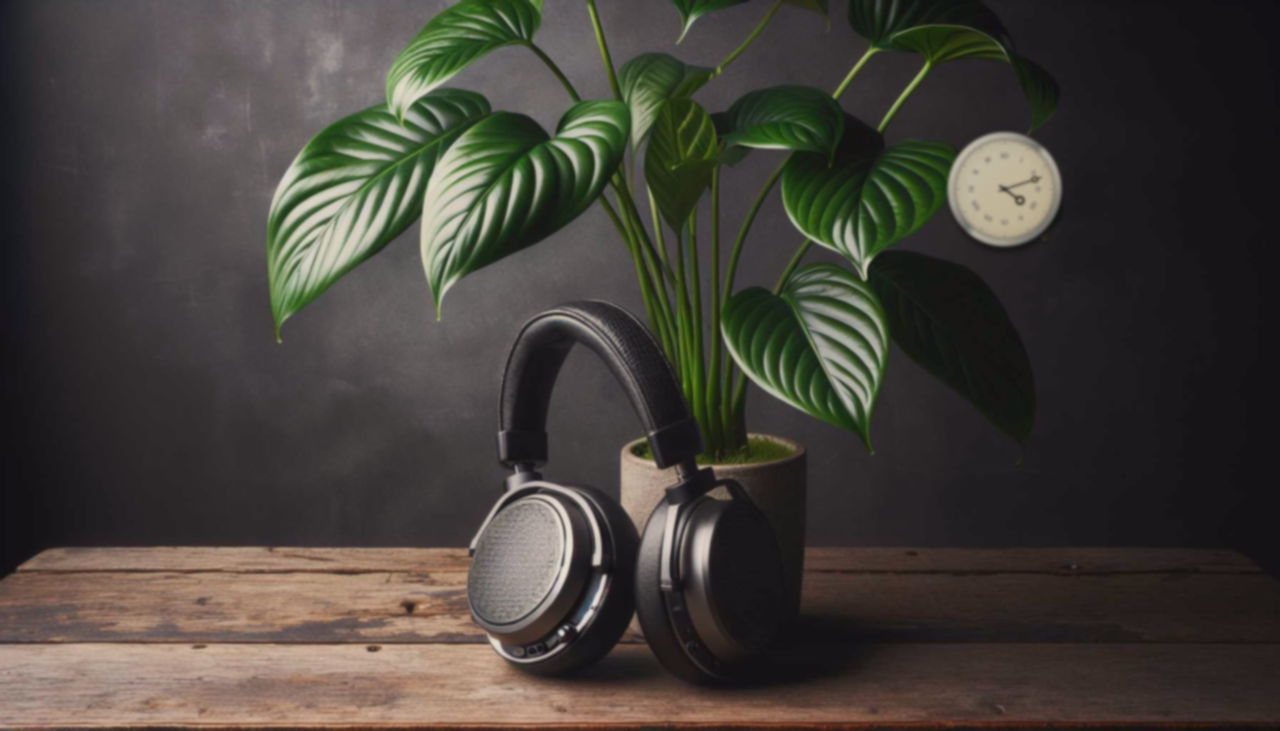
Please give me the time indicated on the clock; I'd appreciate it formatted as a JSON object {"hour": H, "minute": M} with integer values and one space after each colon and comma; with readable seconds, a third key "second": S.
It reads {"hour": 4, "minute": 12}
